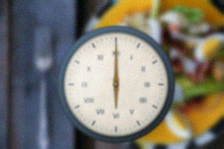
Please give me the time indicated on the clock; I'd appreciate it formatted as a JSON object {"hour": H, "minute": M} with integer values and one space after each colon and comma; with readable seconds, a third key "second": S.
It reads {"hour": 6, "minute": 0}
